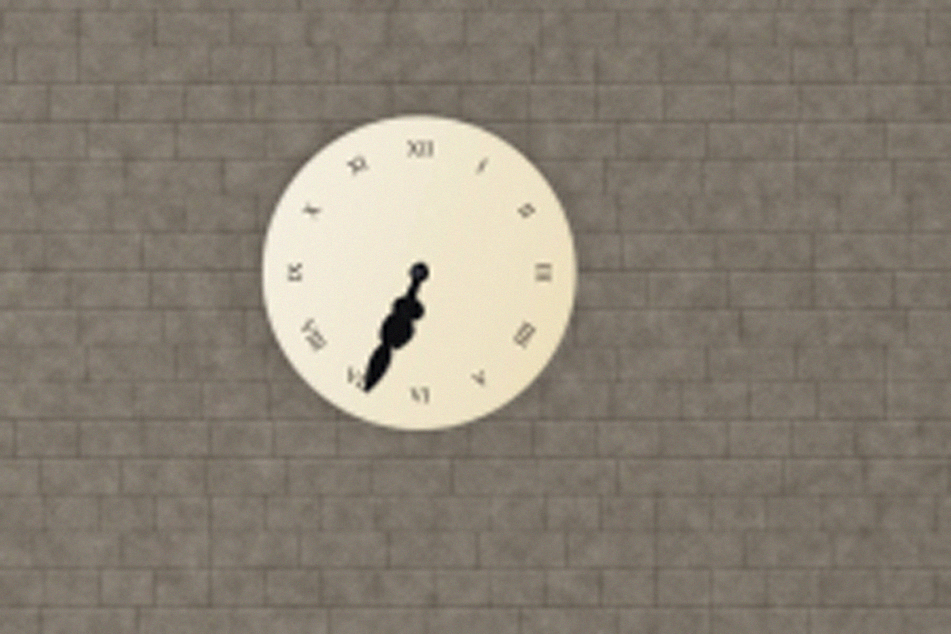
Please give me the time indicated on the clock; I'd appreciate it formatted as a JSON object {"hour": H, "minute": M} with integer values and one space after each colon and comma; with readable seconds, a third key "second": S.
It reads {"hour": 6, "minute": 34}
